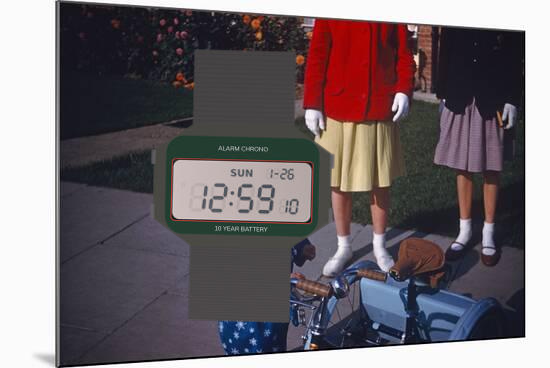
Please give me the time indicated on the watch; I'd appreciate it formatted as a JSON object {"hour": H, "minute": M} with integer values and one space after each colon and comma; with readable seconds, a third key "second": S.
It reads {"hour": 12, "minute": 59, "second": 10}
